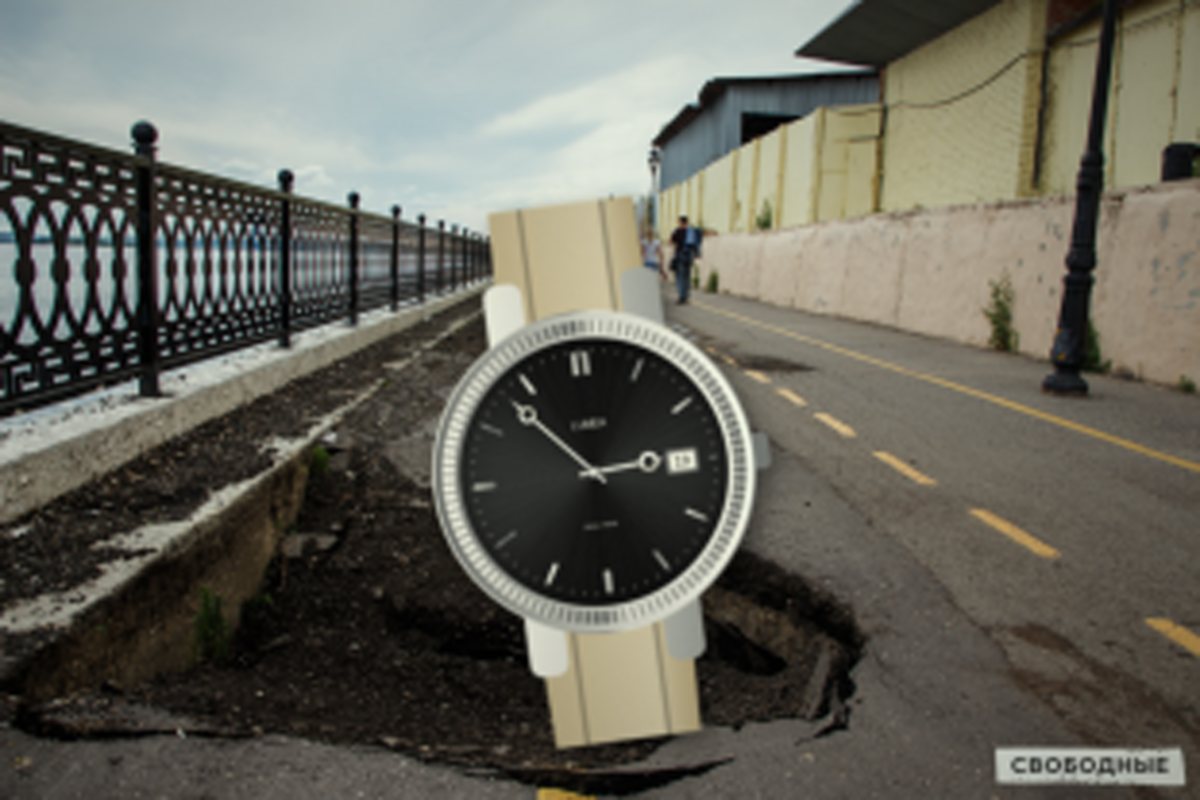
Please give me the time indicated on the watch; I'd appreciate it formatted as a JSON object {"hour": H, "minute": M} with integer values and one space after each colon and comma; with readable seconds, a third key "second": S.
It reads {"hour": 2, "minute": 53}
